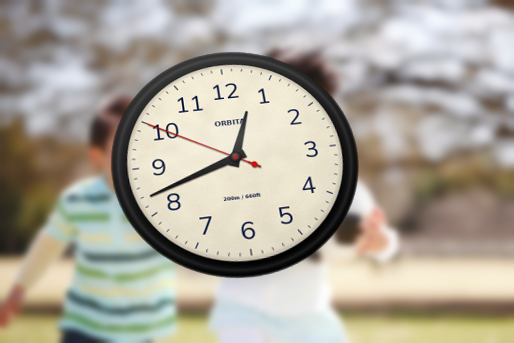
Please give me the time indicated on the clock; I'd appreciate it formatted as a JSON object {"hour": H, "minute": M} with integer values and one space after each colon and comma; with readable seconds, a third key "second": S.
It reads {"hour": 12, "minute": 41, "second": 50}
